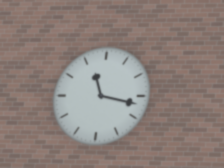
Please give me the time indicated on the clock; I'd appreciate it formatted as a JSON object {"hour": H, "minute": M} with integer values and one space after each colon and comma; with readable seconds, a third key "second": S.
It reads {"hour": 11, "minute": 17}
